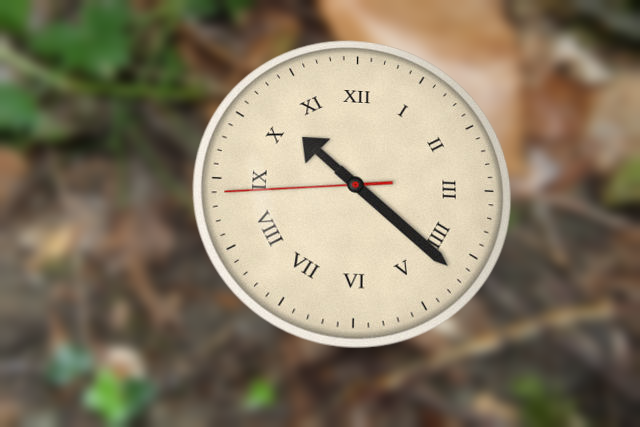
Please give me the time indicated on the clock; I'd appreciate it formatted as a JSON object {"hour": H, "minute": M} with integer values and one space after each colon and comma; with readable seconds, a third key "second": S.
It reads {"hour": 10, "minute": 21, "second": 44}
